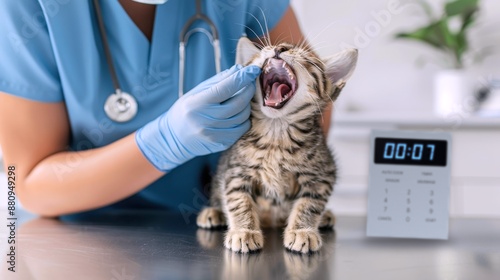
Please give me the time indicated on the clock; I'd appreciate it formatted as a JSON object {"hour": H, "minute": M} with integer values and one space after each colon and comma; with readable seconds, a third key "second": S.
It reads {"hour": 0, "minute": 7}
